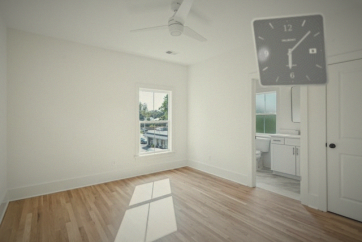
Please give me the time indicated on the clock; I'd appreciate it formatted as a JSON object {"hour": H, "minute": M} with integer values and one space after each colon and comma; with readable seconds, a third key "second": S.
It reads {"hour": 6, "minute": 8}
